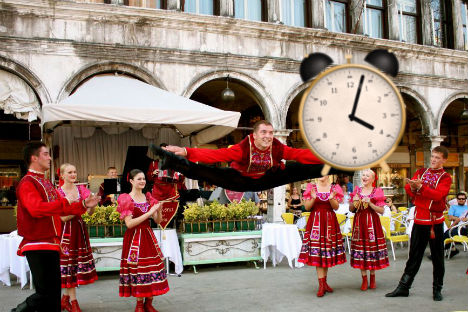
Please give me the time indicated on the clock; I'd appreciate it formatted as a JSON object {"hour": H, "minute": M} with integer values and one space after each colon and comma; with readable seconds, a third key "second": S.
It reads {"hour": 4, "minute": 3}
